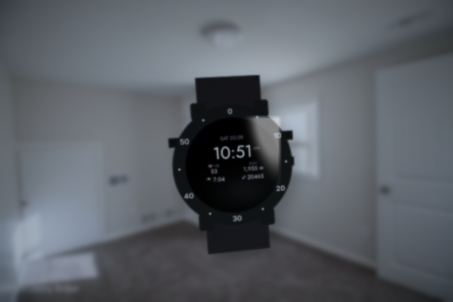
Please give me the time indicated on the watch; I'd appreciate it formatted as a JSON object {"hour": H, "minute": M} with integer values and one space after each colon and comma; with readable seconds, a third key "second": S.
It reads {"hour": 10, "minute": 51}
